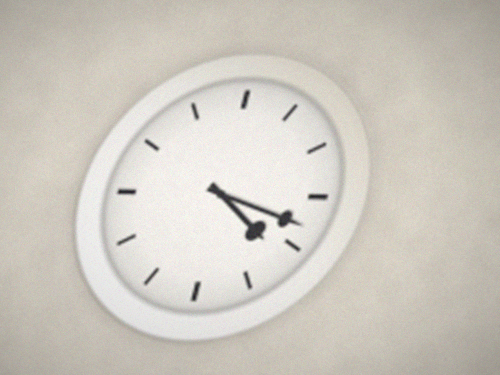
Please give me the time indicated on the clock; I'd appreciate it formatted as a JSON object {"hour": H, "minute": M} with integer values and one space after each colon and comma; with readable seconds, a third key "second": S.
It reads {"hour": 4, "minute": 18}
